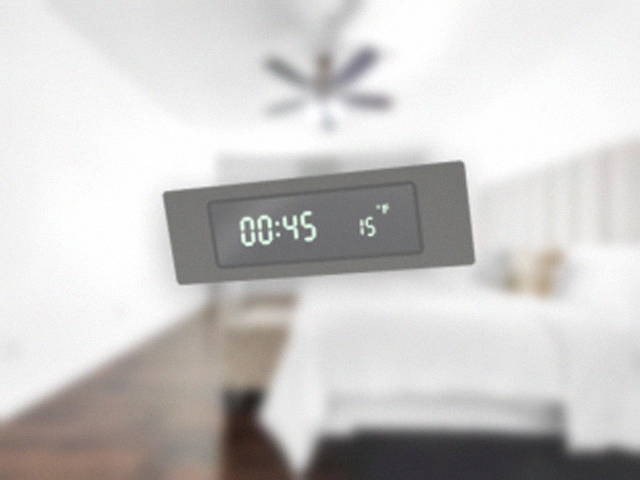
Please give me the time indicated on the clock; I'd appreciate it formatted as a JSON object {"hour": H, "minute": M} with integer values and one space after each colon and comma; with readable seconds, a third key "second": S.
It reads {"hour": 0, "minute": 45}
